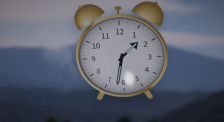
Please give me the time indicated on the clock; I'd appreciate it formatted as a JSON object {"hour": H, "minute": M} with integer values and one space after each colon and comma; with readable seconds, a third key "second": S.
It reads {"hour": 1, "minute": 32}
